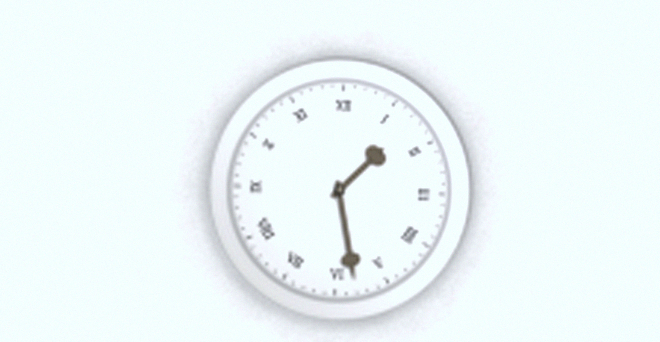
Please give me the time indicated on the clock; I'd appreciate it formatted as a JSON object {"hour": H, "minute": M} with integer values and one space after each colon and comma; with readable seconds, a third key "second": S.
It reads {"hour": 1, "minute": 28}
